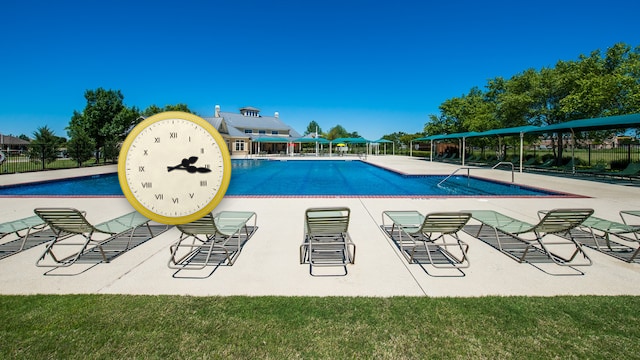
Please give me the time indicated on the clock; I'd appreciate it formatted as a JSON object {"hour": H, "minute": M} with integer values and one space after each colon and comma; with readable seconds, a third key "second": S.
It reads {"hour": 2, "minute": 16}
